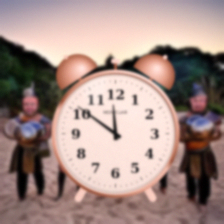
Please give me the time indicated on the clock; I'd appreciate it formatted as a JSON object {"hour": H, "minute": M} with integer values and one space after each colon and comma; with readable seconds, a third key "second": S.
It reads {"hour": 11, "minute": 51}
